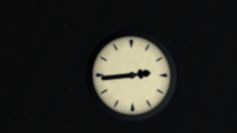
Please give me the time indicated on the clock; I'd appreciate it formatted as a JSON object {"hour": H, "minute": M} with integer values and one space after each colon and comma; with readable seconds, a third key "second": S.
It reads {"hour": 2, "minute": 44}
